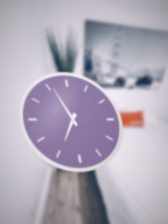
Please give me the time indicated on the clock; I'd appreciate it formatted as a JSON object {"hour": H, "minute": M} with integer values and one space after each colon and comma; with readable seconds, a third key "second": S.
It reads {"hour": 6, "minute": 56}
